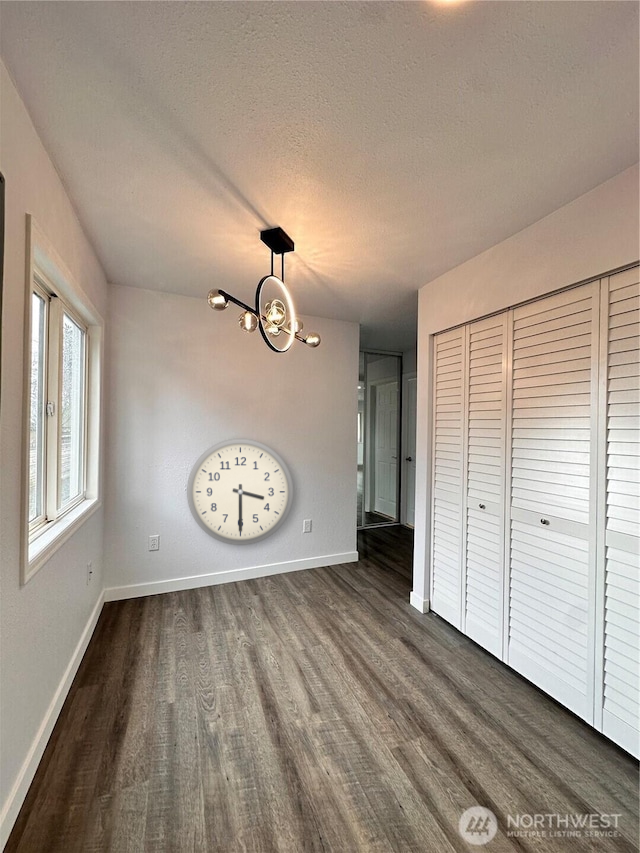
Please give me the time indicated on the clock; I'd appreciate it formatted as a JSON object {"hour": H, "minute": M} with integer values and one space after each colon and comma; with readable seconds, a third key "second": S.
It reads {"hour": 3, "minute": 30}
